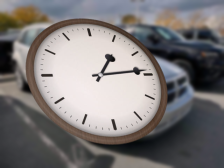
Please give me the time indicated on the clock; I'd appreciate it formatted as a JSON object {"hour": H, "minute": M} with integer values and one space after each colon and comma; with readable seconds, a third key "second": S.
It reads {"hour": 1, "minute": 14}
